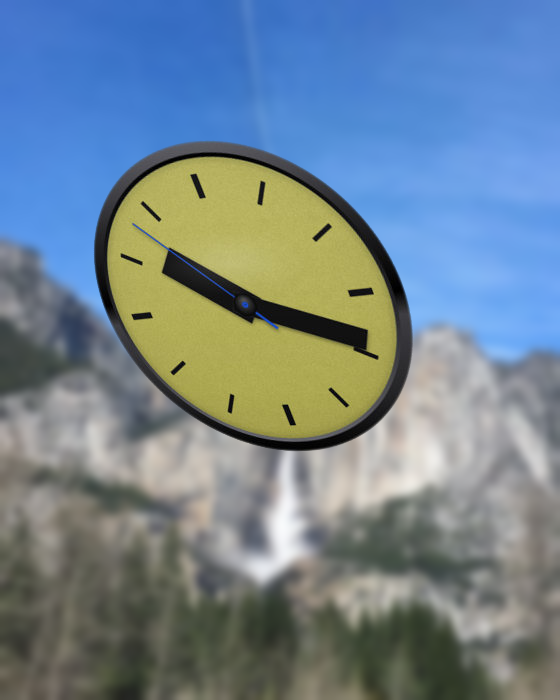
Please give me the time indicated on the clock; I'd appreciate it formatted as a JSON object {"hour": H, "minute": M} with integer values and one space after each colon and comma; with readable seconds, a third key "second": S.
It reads {"hour": 10, "minute": 18, "second": 53}
